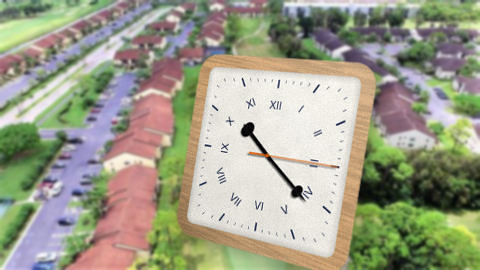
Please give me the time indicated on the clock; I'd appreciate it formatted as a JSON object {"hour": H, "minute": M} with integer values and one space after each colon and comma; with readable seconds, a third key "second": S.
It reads {"hour": 10, "minute": 21, "second": 15}
